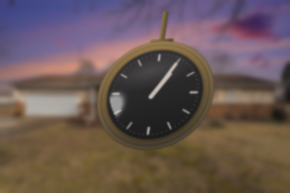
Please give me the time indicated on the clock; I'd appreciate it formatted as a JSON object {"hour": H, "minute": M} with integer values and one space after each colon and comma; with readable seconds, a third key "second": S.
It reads {"hour": 1, "minute": 5}
